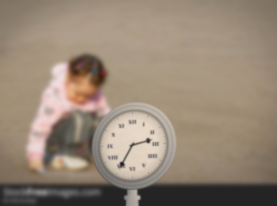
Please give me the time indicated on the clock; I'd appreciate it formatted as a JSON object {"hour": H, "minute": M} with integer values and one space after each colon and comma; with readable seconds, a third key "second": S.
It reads {"hour": 2, "minute": 35}
